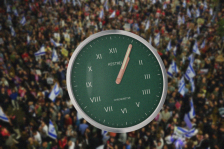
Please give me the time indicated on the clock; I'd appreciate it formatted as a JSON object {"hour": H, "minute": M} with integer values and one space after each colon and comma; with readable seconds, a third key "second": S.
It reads {"hour": 1, "minute": 5}
